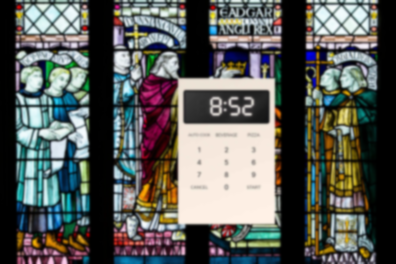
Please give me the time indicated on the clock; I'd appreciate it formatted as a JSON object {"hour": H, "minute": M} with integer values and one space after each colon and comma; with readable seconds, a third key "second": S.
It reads {"hour": 8, "minute": 52}
